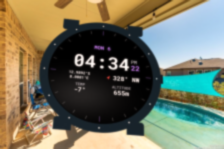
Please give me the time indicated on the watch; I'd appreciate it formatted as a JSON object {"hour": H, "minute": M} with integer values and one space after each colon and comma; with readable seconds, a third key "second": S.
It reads {"hour": 4, "minute": 34}
